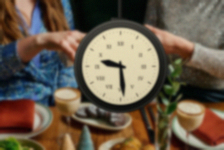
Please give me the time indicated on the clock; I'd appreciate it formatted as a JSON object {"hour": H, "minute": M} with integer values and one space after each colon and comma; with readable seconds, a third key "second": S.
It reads {"hour": 9, "minute": 29}
